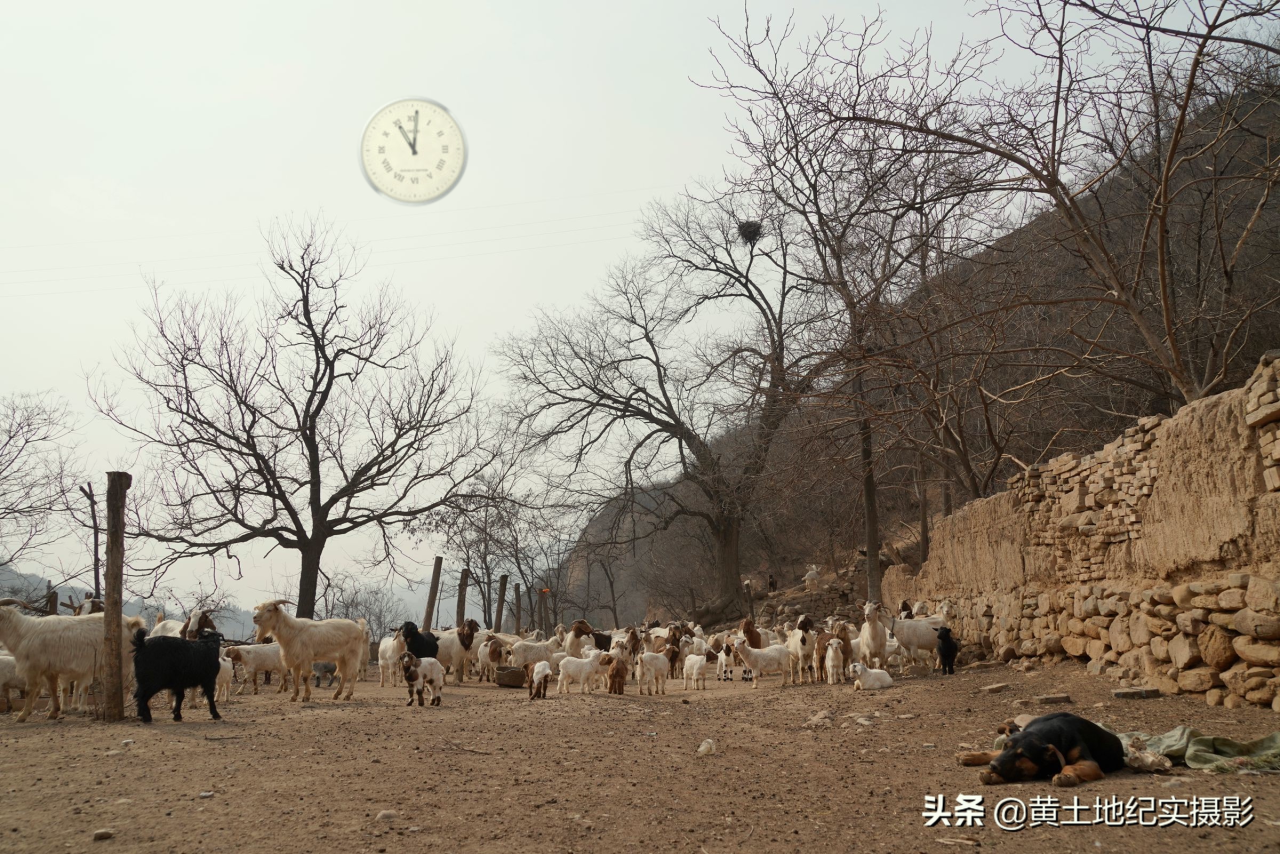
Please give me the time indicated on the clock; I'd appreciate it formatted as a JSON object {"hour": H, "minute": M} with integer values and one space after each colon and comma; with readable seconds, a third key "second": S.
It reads {"hour": 11, "minute": 1}
